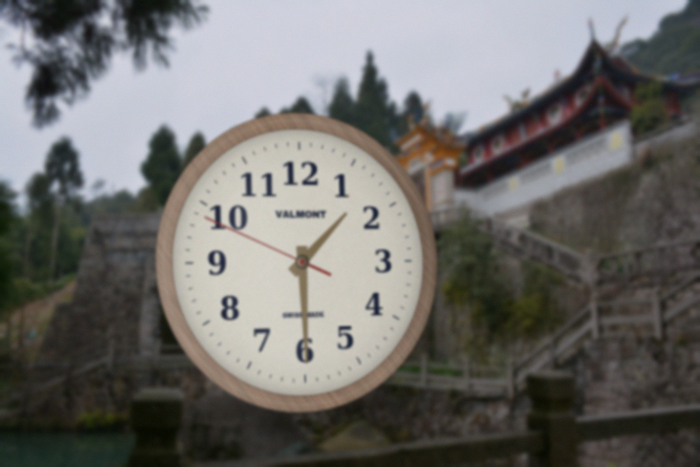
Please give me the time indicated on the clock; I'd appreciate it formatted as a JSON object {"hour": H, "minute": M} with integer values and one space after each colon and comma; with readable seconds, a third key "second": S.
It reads {"hour": 1, "minute": 29, "second": 49}
